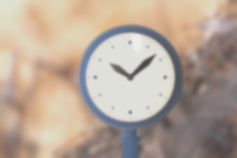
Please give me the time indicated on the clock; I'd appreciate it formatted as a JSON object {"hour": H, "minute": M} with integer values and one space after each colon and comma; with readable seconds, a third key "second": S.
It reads {"hour": 10, "minute": 8}
